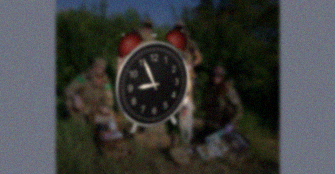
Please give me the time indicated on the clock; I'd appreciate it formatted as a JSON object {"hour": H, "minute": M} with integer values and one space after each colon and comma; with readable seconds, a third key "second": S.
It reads {"hour": 8, "minute": 56}
